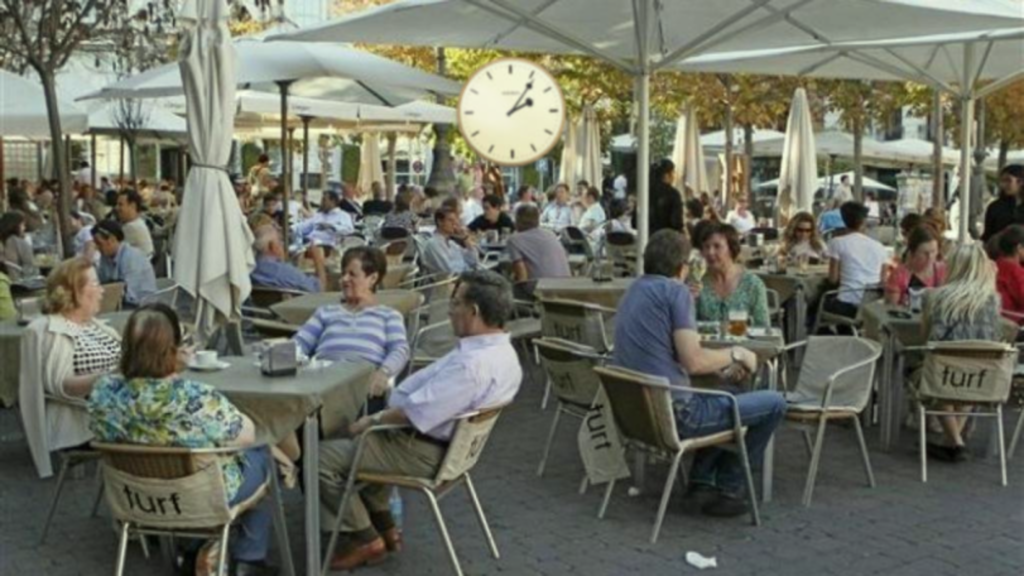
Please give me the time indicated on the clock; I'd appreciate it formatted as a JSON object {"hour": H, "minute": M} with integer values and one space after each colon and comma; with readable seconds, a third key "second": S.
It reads {"hour": 2, "minute": 6}
